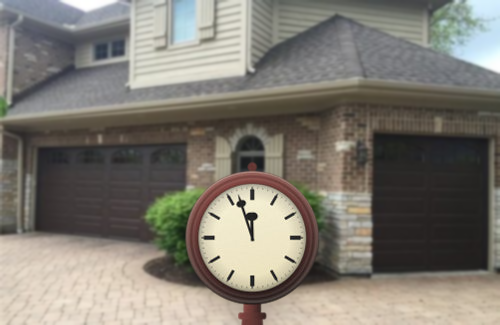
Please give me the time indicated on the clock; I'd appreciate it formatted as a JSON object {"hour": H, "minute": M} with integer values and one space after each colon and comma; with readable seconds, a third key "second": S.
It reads {"hour": 11, "minute": 57}
